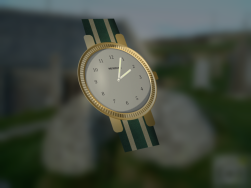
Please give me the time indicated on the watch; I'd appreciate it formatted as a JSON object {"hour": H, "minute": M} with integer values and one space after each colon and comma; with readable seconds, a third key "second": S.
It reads {"hour": 2, "minute": 4}
